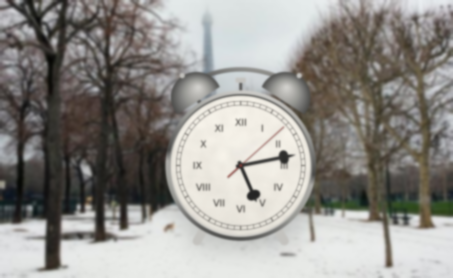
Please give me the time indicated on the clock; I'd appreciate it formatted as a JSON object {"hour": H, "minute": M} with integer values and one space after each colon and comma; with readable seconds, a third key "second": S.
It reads {"hour": 5, "minute": 13, "second": 8}
